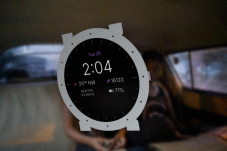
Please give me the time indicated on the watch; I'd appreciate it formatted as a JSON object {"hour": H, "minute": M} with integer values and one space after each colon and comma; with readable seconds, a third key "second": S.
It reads {"hour": 2, "minute": 4}
